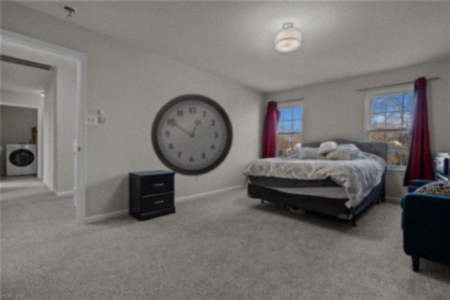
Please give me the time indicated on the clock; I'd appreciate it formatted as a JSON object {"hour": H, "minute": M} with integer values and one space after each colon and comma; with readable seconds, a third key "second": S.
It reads {"hour": 12, "minute": 50}
